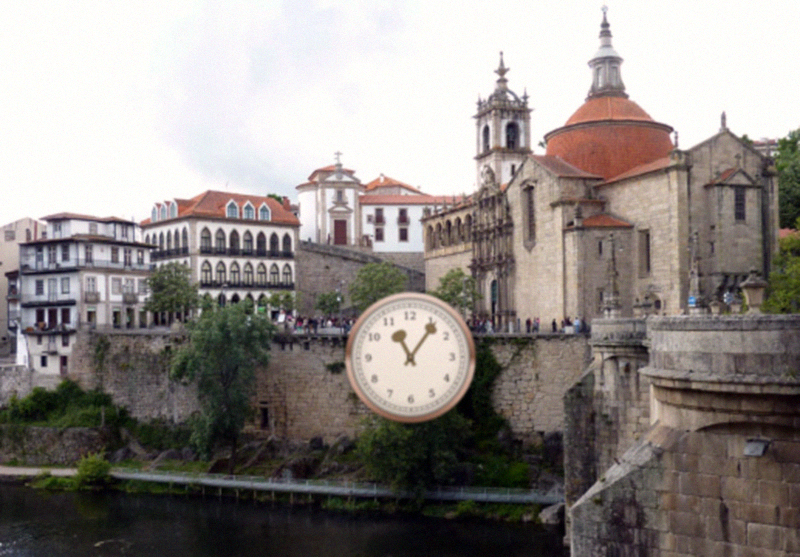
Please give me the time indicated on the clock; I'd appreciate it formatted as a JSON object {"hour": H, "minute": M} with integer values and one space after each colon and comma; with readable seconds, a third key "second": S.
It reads {"hour": 11, "minute": 6}
